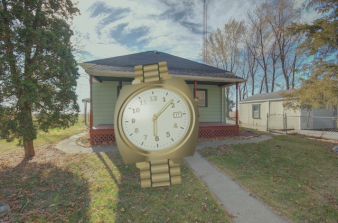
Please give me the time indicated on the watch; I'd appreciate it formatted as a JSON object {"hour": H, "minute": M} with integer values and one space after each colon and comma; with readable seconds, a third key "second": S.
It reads {"hour": 6, "minute": 8}
